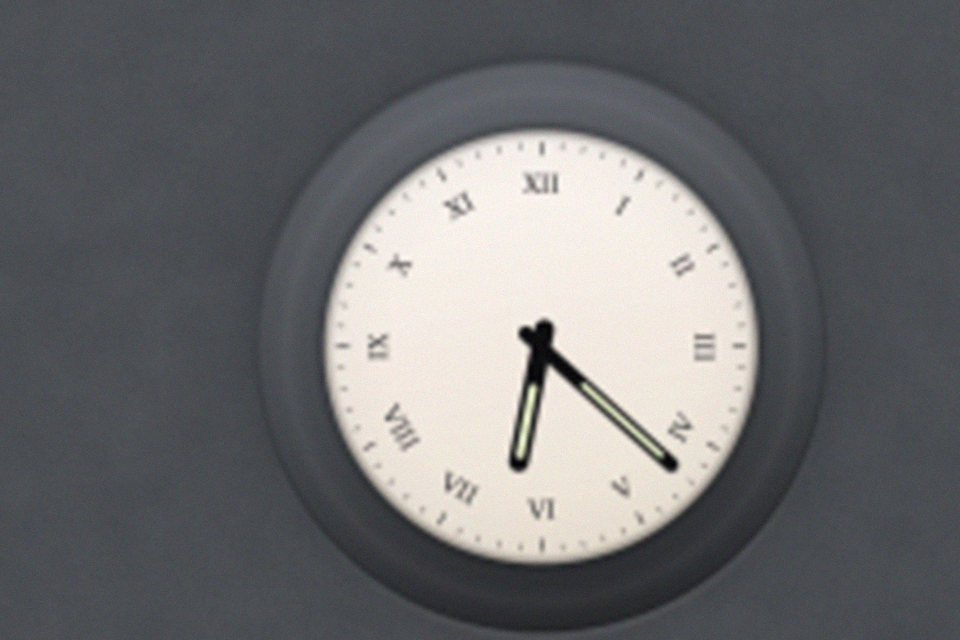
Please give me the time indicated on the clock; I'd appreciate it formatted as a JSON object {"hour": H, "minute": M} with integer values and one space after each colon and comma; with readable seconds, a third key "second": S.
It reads {"hour": 6, "minute": 22}
